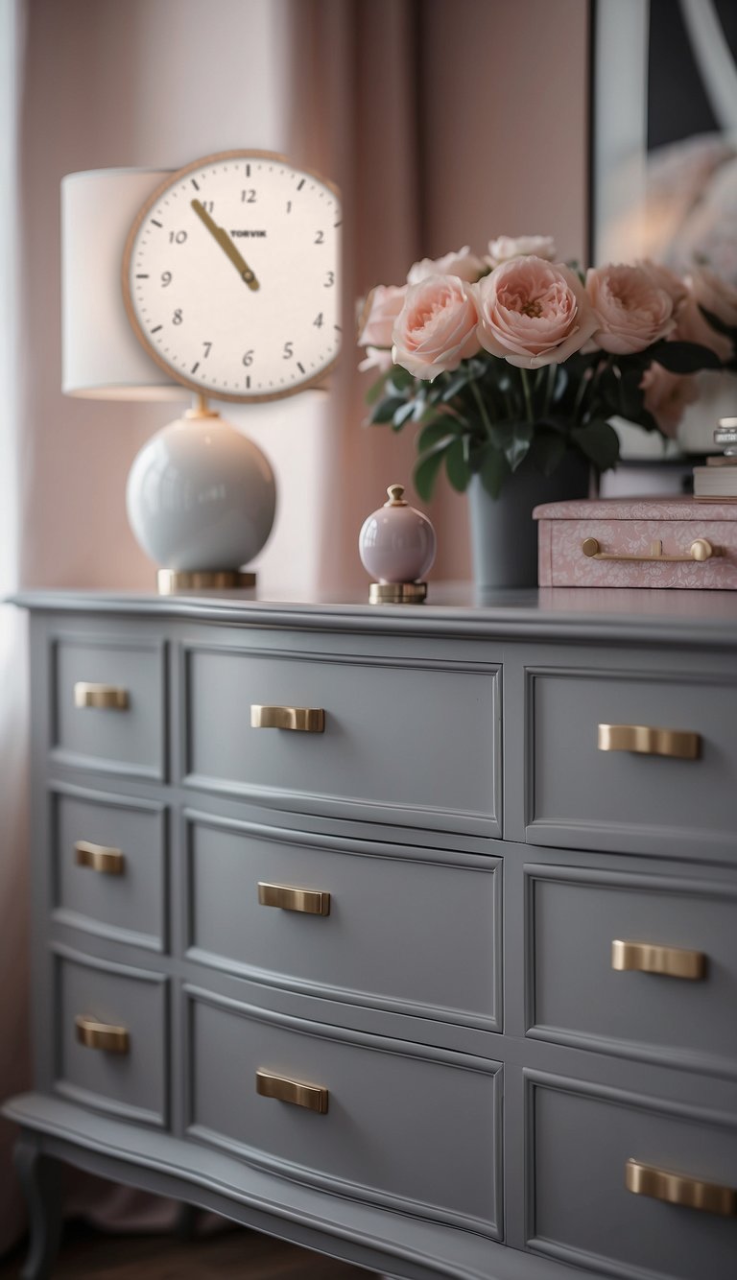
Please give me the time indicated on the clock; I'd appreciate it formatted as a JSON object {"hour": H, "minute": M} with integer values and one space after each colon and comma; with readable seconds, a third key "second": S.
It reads {"hour": 10, "minute": 54}
